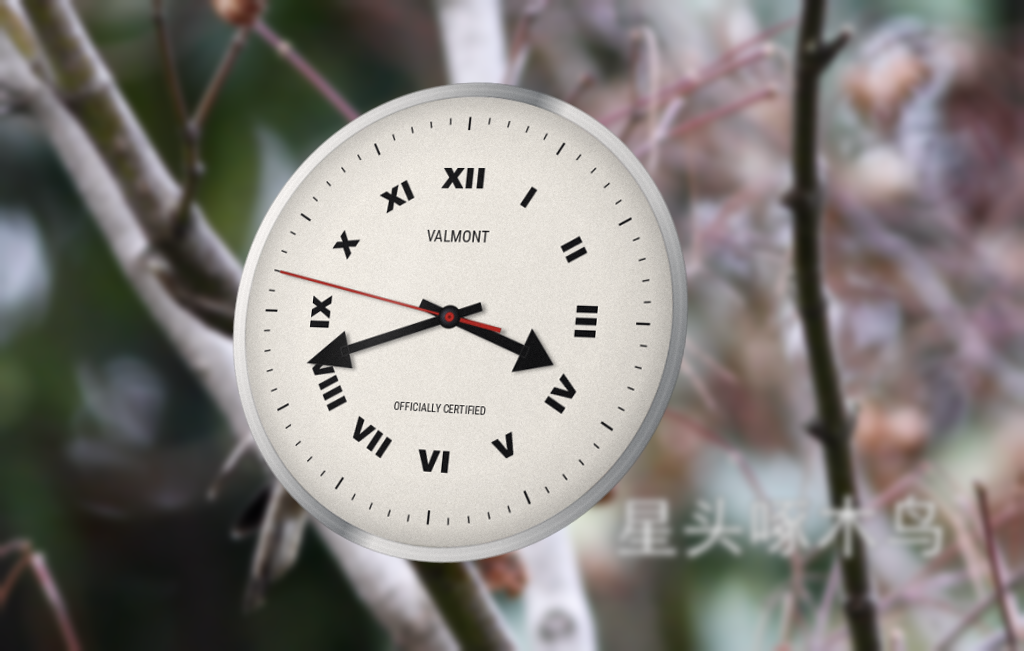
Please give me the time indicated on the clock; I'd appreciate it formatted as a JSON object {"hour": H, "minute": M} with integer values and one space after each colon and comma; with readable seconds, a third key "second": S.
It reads {"hour": 3, "minute": 41, "second": 47}
